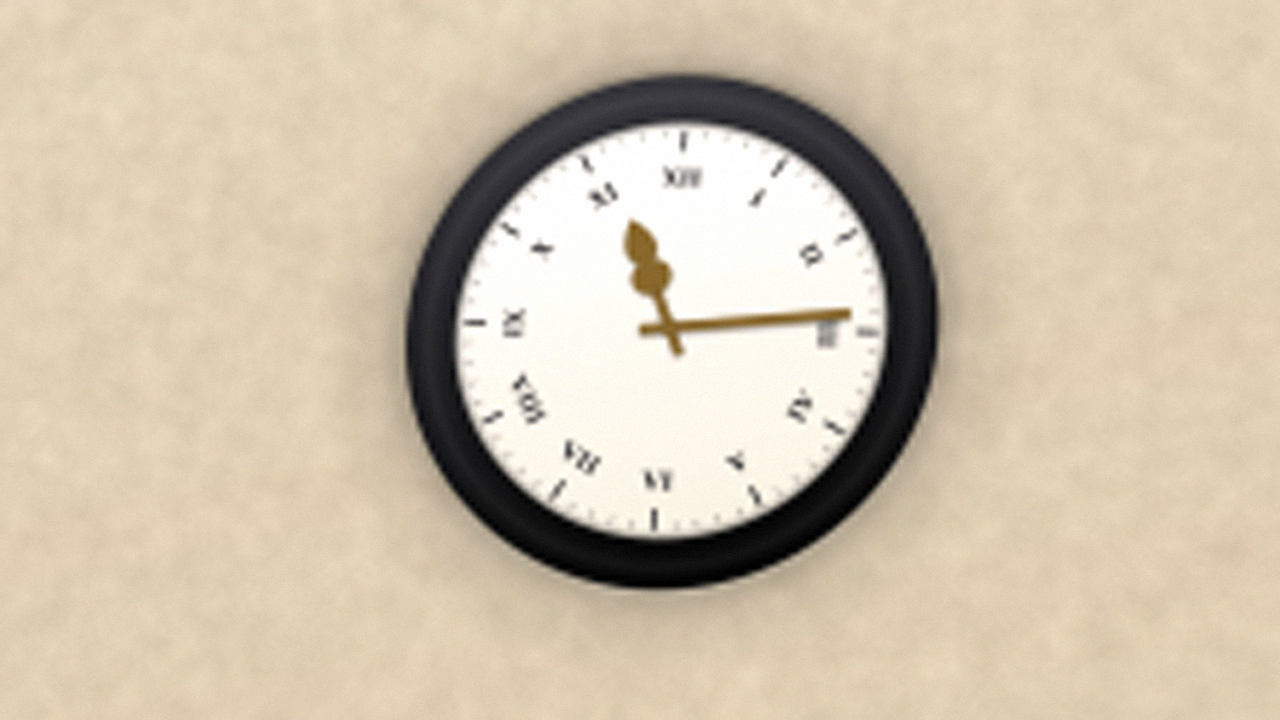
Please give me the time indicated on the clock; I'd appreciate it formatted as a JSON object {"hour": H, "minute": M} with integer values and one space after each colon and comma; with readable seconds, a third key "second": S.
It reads {"hour": 11, "minute": 14}
